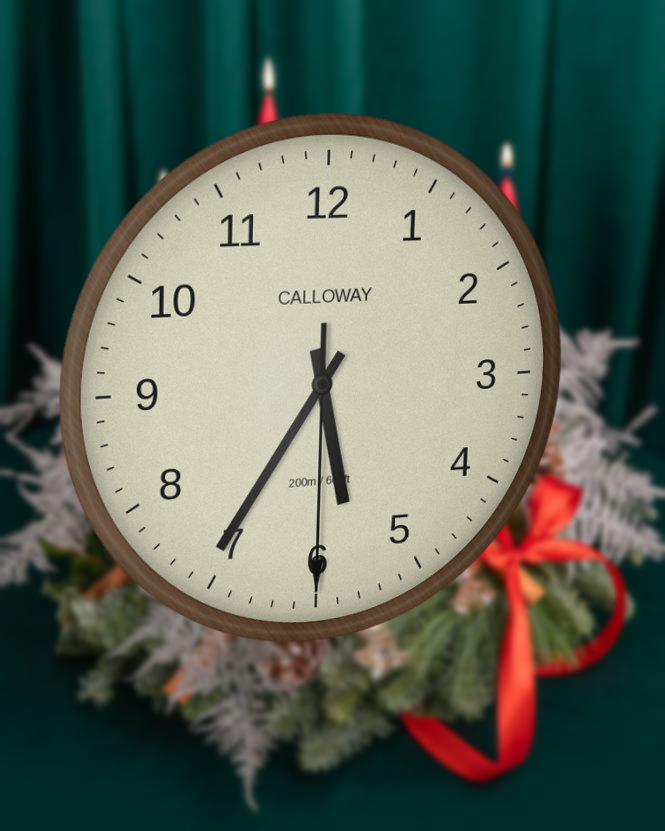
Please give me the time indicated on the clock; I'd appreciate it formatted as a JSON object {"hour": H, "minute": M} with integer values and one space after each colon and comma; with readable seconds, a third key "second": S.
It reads {"hour": 5, "minute": 35, "second": 30}
